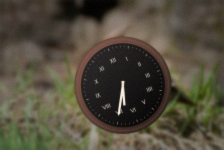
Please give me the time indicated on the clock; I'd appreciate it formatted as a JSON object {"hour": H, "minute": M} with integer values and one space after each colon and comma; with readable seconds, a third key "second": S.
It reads {"hour": 6, "minute": 35}
